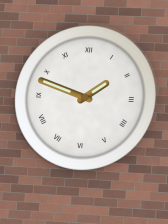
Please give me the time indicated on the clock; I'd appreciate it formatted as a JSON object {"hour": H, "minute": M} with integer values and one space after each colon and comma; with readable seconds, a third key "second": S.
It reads {"hour": 1, "minute": 48}
